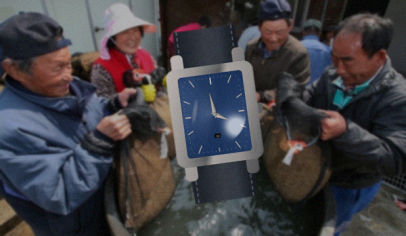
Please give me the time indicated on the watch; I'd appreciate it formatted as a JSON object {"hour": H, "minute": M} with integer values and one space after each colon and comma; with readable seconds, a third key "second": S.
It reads {"hour": 3, "minute": 59}
